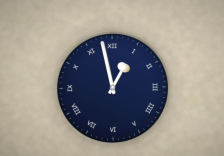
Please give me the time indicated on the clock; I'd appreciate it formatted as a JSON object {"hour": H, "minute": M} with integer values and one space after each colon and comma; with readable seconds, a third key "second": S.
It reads {"hour": 12, "minute": 58}
